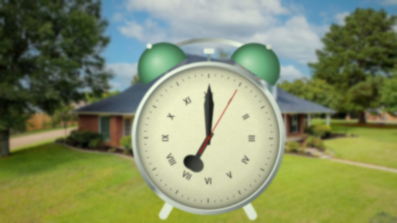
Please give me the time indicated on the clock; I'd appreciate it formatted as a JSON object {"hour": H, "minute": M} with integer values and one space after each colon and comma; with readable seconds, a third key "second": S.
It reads {"hour": 7, "minute": 0, "second": 5}
